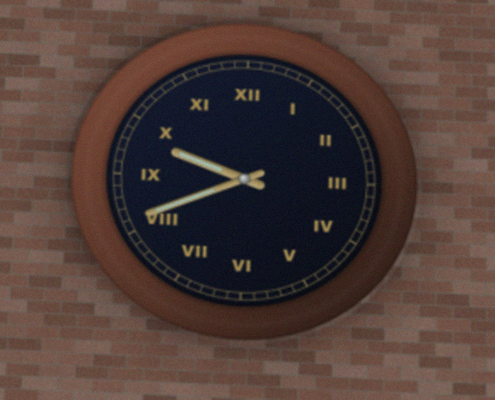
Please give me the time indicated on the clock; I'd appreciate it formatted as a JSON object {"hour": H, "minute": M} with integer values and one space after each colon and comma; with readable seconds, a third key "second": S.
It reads {"hour": 9, "minute": 41}
